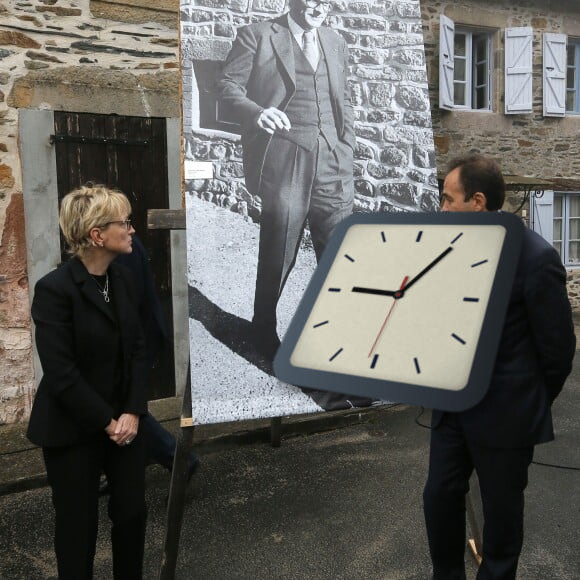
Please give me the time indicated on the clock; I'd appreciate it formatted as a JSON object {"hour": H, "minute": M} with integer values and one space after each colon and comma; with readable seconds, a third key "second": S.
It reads {"hour": 9, "minute": 5, "second": 31}
